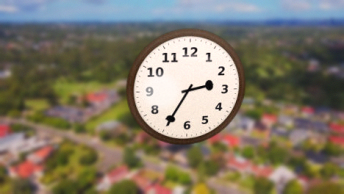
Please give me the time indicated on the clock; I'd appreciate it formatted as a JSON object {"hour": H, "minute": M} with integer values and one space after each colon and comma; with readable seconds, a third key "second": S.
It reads {"hour": 2, "minute": 35}
